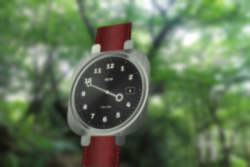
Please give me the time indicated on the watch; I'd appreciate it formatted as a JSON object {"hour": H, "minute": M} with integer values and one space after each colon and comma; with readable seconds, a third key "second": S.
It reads {"hour": 3, "minute": 49}
